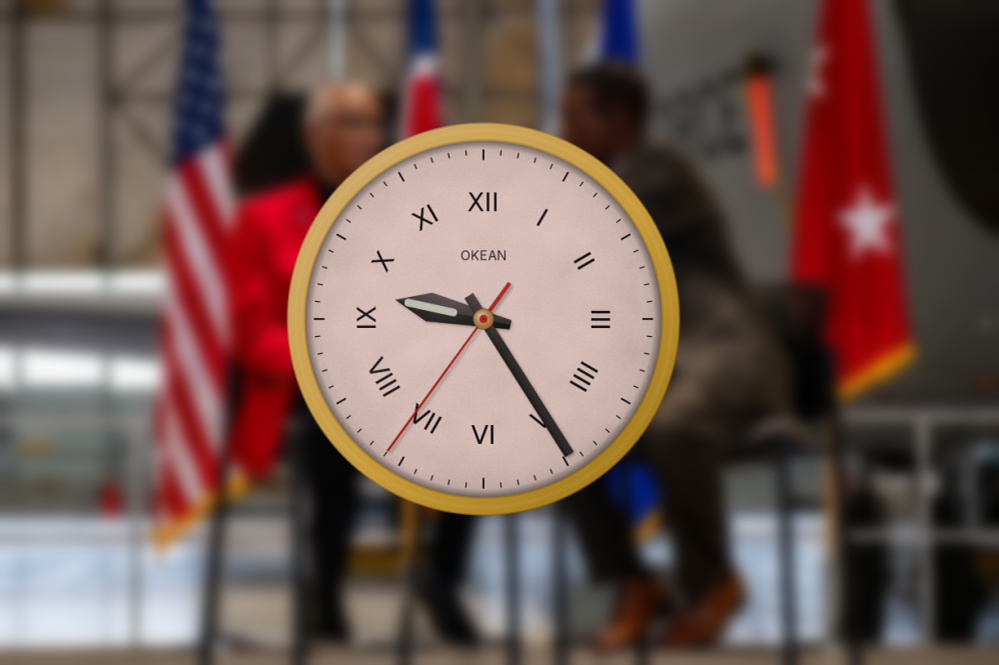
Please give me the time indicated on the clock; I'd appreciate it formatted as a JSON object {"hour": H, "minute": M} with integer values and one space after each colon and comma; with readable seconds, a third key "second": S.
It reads {"hour": 9, "minute": 24, "second": 36}
